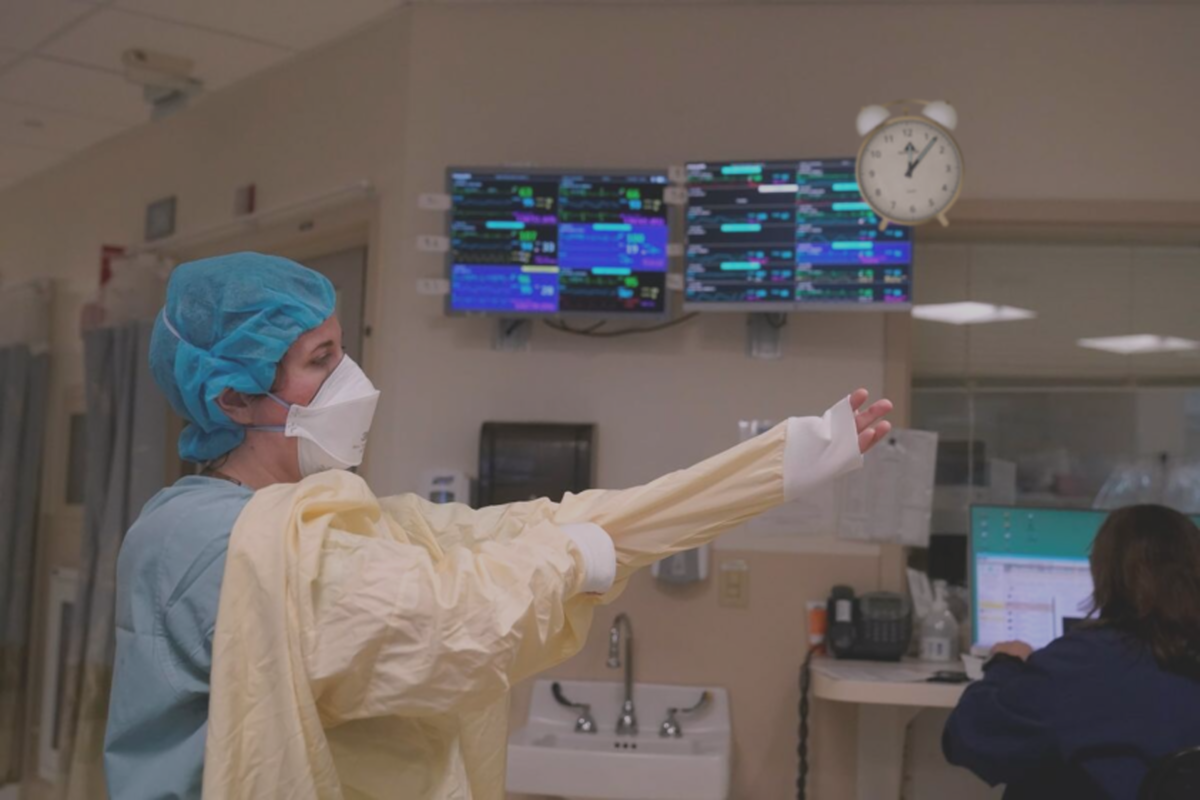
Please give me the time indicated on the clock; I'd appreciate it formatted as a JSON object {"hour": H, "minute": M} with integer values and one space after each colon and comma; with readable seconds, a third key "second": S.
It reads {"hour": 12, "minute": 7}
